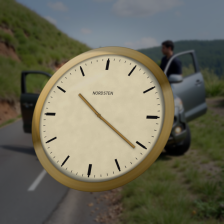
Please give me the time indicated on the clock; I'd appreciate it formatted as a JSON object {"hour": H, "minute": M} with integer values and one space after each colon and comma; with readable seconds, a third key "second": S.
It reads {"hour": 10, "minute": 21}
